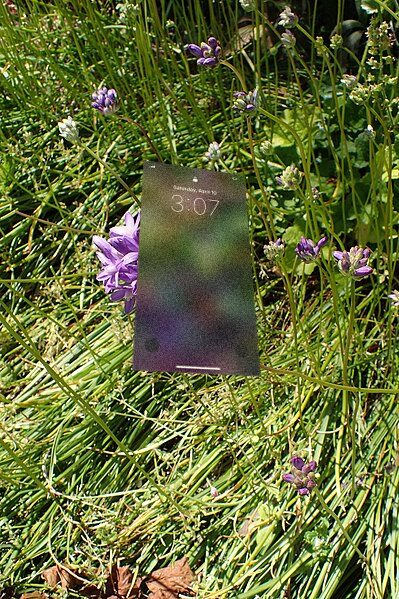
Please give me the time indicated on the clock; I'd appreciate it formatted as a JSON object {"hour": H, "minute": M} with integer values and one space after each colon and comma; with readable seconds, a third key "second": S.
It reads {"hour": 3, "minute": 7}
